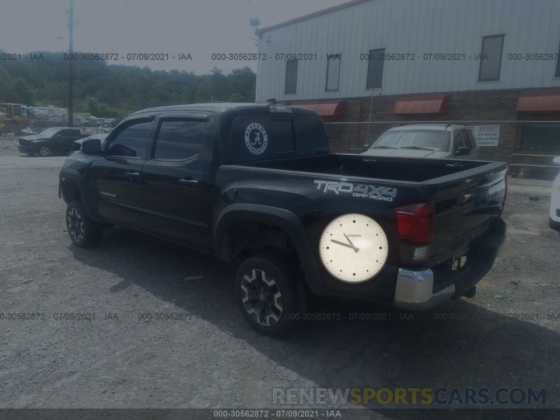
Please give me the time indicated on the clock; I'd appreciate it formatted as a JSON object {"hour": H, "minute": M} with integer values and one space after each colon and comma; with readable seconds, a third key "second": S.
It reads {"hour": 10, "minute": 48}
